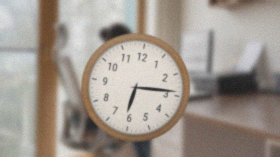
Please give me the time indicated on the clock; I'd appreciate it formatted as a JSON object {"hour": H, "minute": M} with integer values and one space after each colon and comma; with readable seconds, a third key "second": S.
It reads {"hour": 6, "minute": 14}
